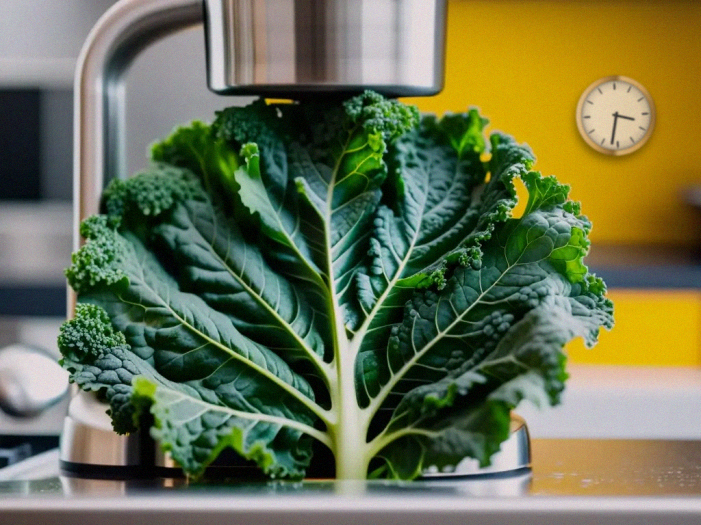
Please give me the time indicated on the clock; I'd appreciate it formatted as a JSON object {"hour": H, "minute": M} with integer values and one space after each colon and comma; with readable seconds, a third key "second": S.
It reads {"hour": 3, "minute": 32}
